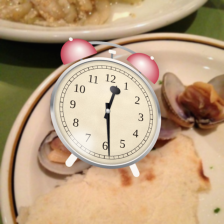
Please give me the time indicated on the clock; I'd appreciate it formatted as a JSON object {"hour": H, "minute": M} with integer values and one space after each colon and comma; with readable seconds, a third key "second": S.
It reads {"hour": 12, "minute": 29}
